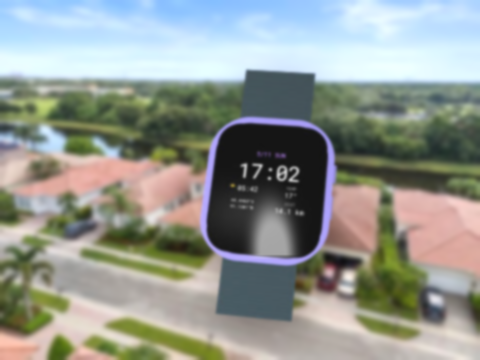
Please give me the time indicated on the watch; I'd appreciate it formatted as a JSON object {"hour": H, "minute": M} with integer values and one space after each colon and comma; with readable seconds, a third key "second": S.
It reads {"hour": 17, "minute": 2}
